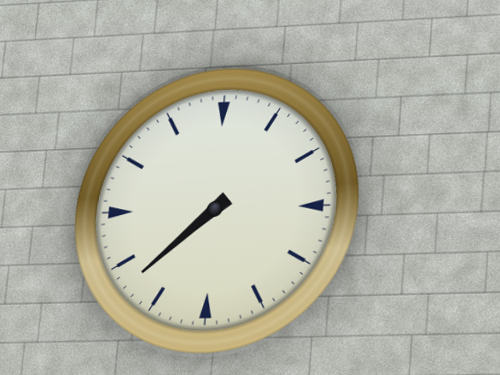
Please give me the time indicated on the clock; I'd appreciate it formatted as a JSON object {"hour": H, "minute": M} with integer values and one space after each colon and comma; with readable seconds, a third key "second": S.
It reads {"hour": 7, "minute": 38}
